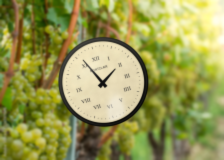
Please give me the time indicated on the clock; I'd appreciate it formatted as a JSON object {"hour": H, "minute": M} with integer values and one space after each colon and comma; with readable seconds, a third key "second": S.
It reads {"hour": 1, "minute": 56}
